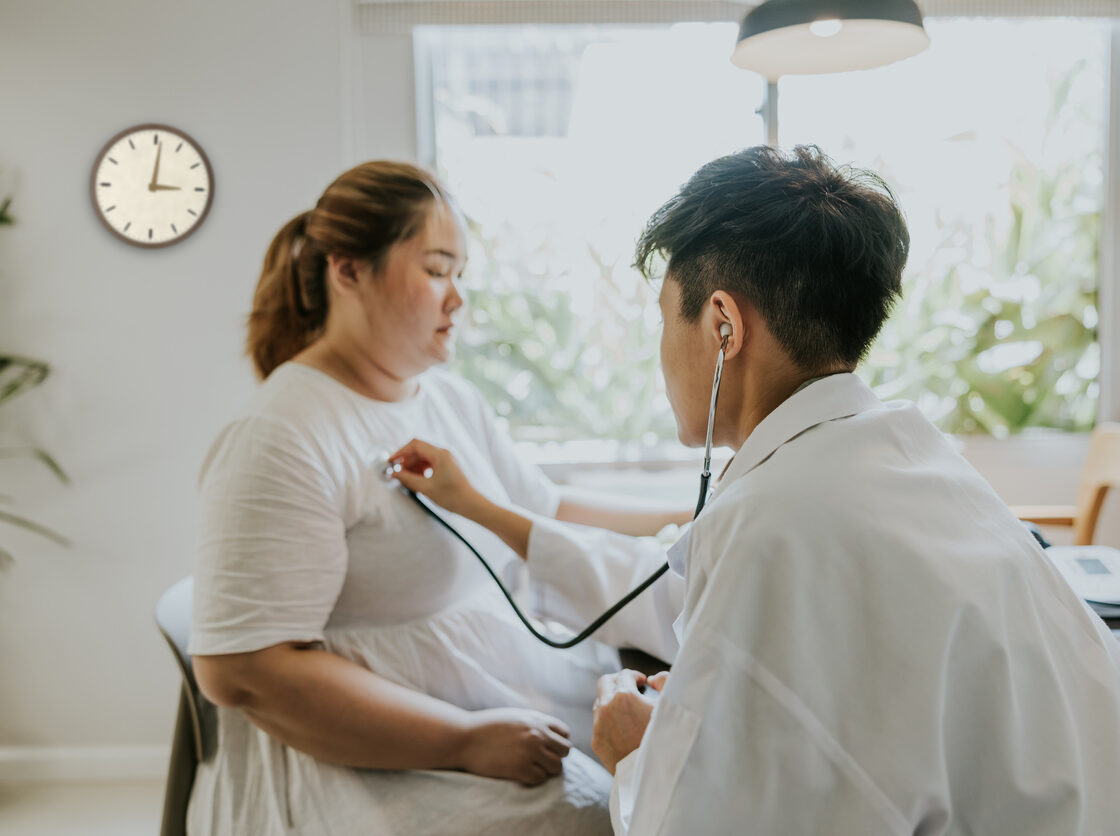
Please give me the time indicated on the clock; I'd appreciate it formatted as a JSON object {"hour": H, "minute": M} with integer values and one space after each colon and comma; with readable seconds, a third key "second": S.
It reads {"hour": 3, "minute": 1}
